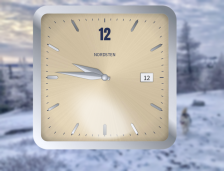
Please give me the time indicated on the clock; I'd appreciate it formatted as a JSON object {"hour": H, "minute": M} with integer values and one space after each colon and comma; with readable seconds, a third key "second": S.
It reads {"hour": 9, "minute": 46}
